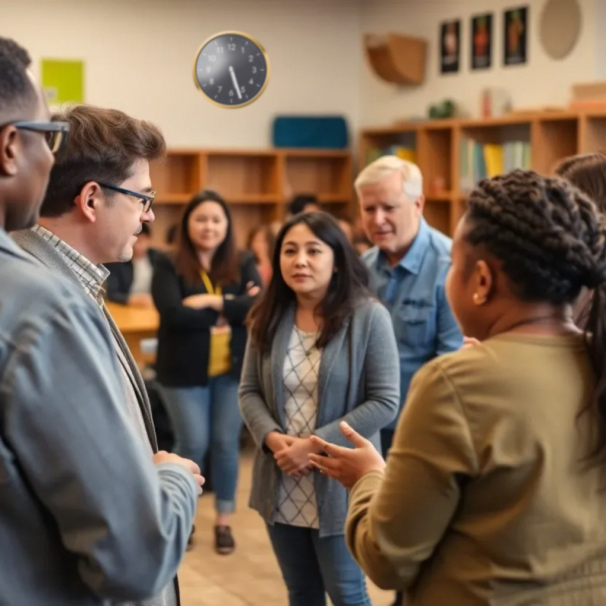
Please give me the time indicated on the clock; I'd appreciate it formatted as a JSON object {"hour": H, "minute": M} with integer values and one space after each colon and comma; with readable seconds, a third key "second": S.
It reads {"hour": 5, "minute": 27}
